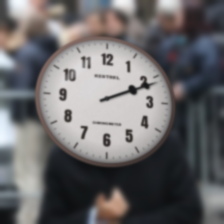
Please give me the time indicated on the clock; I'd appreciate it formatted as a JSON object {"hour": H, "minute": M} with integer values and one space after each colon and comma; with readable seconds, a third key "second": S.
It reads {"hour": 2, "minute": 11}
